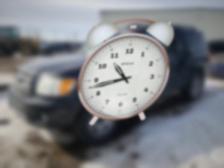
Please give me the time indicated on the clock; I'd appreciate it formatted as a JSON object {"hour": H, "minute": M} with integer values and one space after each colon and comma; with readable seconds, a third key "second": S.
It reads {"hour": 10, "minute": 43}
